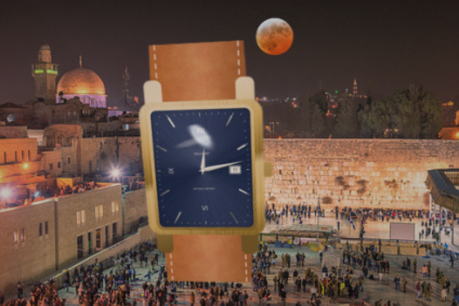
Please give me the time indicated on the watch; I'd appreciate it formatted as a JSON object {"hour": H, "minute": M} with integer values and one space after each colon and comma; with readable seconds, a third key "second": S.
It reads {"hour": 12, "minute": 13}
